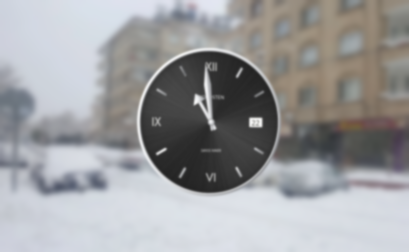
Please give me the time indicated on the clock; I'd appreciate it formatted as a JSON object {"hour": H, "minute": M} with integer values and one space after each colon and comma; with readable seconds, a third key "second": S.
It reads {"hour": 10, "minute": 59}
